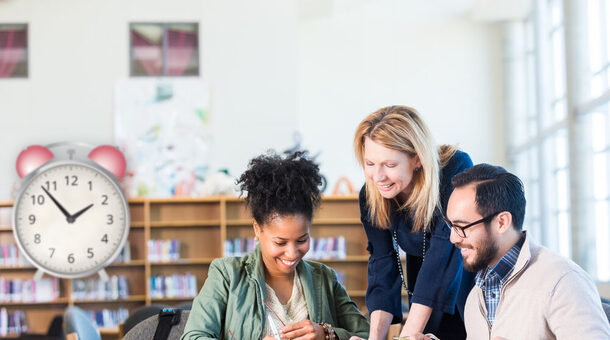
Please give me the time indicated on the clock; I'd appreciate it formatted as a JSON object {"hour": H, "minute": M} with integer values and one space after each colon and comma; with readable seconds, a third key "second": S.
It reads {"hour": 1, "minute": 53}
